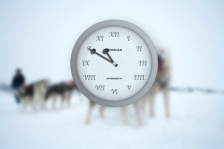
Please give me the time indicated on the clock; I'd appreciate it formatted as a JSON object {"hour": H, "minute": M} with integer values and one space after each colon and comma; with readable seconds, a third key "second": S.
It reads {"hour": 10, "minute": 50}
